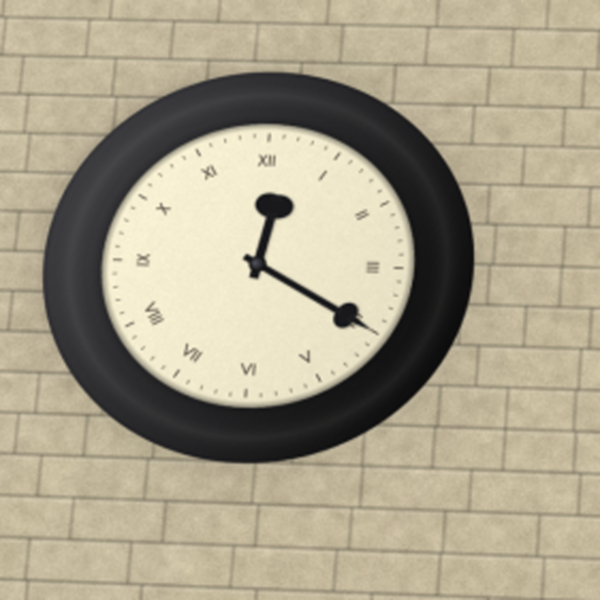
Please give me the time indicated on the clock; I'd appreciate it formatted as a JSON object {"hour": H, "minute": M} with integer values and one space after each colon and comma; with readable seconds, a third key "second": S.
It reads {"hour": 12, "minute": 20}
